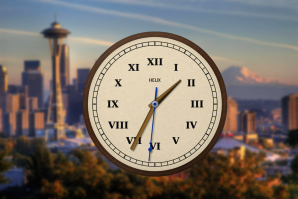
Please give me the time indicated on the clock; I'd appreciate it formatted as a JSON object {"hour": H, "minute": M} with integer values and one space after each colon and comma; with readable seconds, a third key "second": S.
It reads {"hour": 1, "minute": 34, "second": 31}
